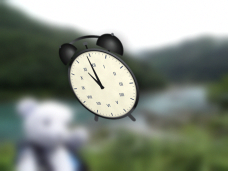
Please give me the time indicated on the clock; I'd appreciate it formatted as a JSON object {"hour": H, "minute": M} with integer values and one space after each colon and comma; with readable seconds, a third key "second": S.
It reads {"hour": 10, "minute": 59}
